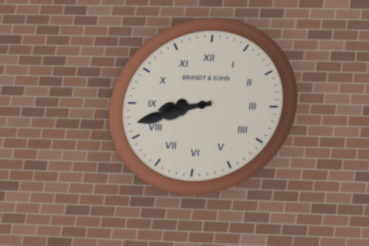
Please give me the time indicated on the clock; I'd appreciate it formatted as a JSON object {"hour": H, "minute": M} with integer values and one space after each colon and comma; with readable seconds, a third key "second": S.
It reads {"hour": 8, "minute": 42}
